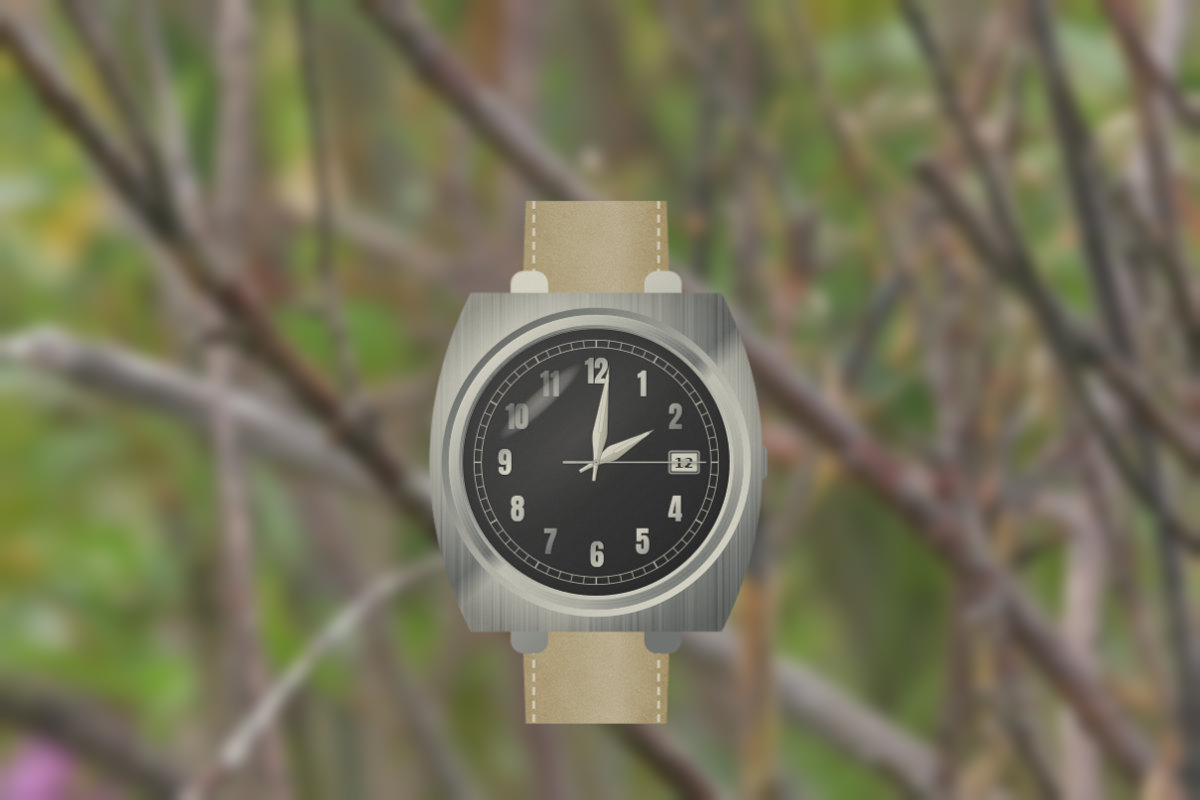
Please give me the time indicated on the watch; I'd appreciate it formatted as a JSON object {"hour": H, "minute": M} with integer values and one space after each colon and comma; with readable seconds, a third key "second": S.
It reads {"hour": 2, "minute": 1, "second": 15}
